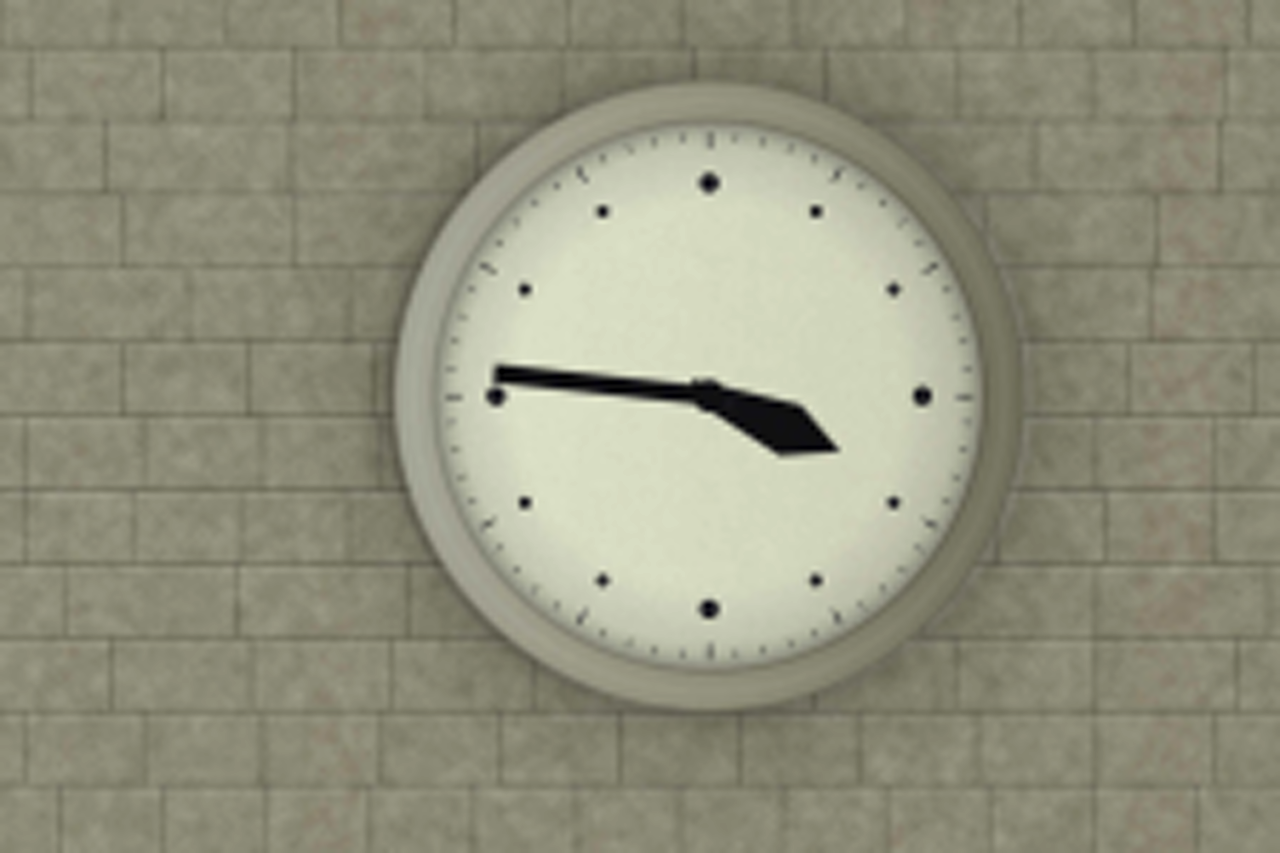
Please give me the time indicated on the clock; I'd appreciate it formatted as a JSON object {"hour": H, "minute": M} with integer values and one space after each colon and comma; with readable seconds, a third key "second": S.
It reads {"hour": 3, "minute": 46}
